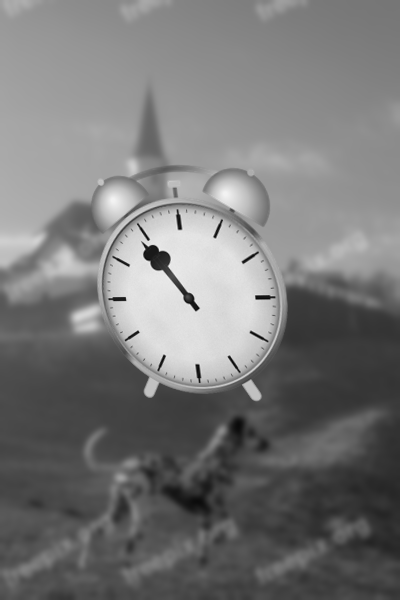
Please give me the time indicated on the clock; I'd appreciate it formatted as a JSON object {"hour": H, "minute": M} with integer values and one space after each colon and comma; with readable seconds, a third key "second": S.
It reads {"hour": 10, "minute": 54}
